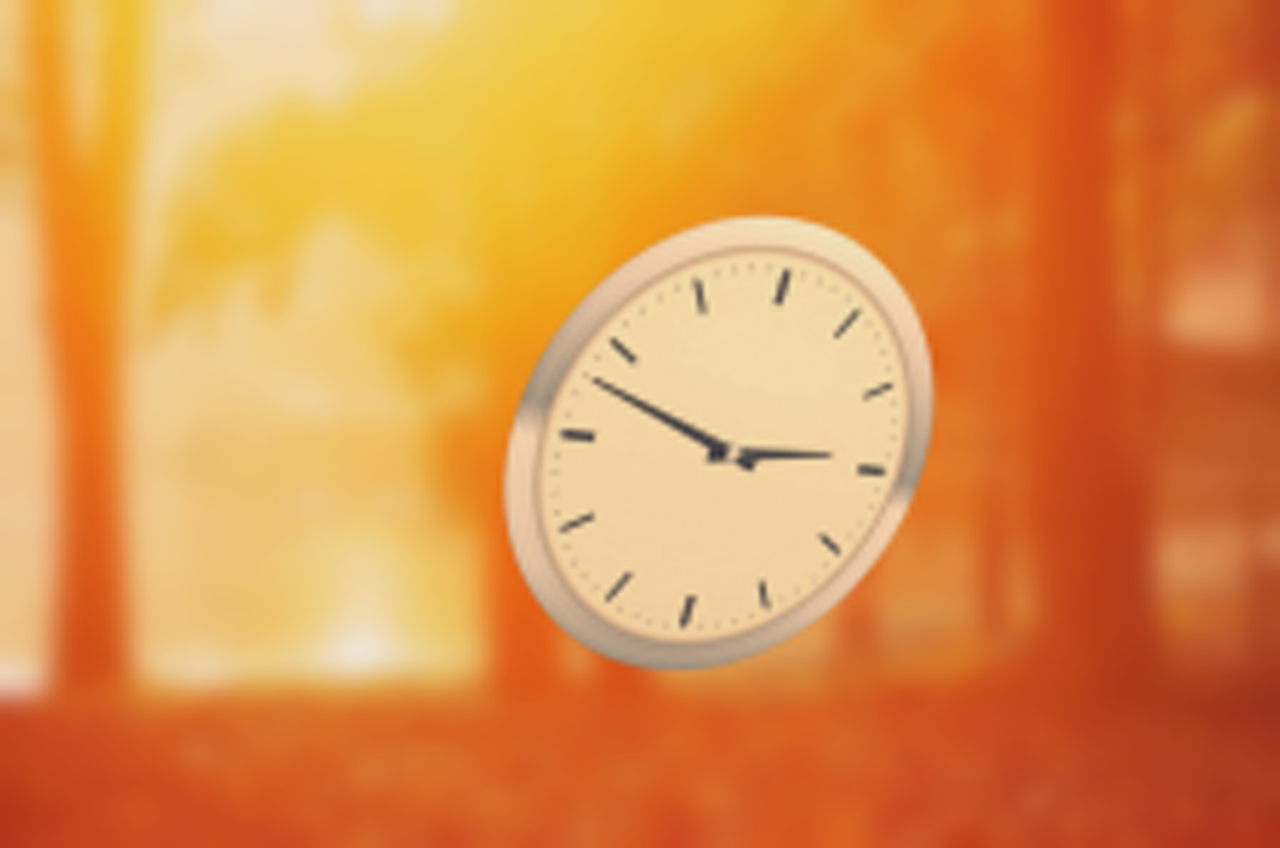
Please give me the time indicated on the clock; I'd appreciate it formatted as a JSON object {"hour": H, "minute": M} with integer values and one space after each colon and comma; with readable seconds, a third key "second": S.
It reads {"hour": 2, "minute": 48}
